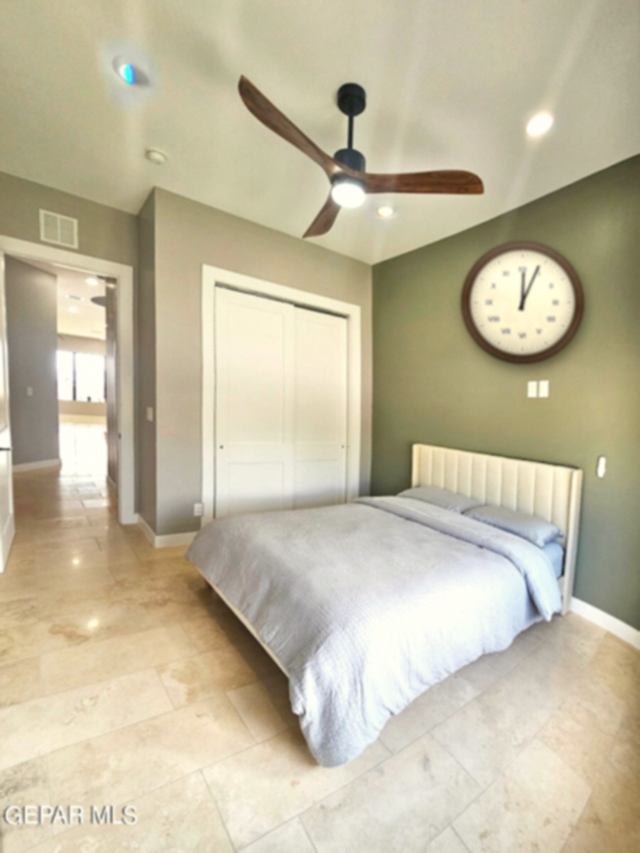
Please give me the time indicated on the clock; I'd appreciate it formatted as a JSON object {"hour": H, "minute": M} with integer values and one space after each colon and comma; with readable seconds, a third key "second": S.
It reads {"hour": 12, "minute": 4}
